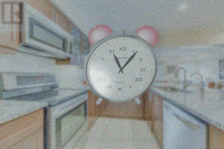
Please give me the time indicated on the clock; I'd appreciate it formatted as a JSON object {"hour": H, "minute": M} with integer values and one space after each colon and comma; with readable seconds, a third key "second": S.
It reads {"hour": 11, "minute": 6}
